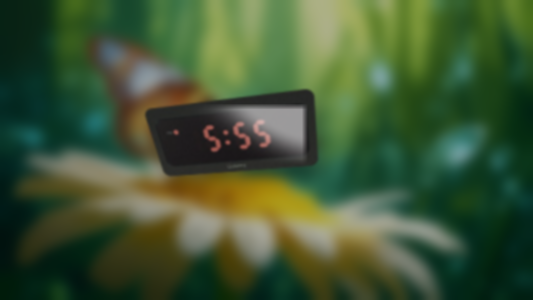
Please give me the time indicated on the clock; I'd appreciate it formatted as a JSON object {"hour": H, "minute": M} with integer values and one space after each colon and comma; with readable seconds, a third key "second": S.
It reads {"hour": 5, "minute": 55}
